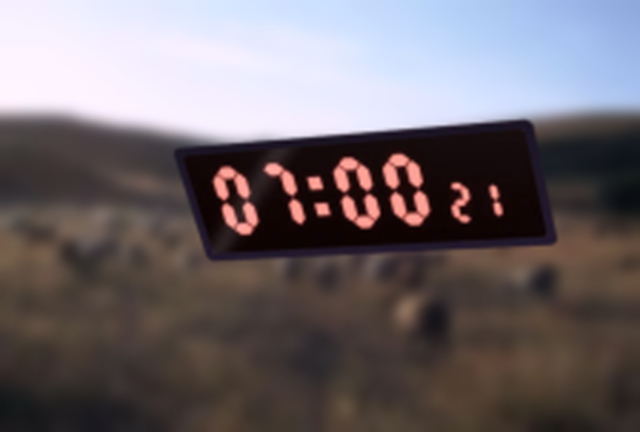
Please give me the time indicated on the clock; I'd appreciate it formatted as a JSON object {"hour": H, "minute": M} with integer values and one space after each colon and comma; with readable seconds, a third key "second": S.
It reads {"hour": 7, "minute": 0, "second": 21}
